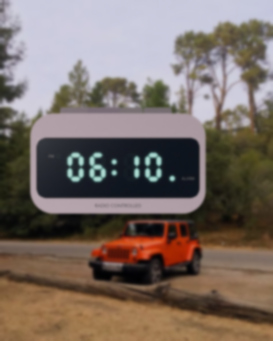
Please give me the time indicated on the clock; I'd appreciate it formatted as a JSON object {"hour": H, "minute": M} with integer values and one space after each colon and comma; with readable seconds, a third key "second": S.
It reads {"hour": 6, "minute": 10}
